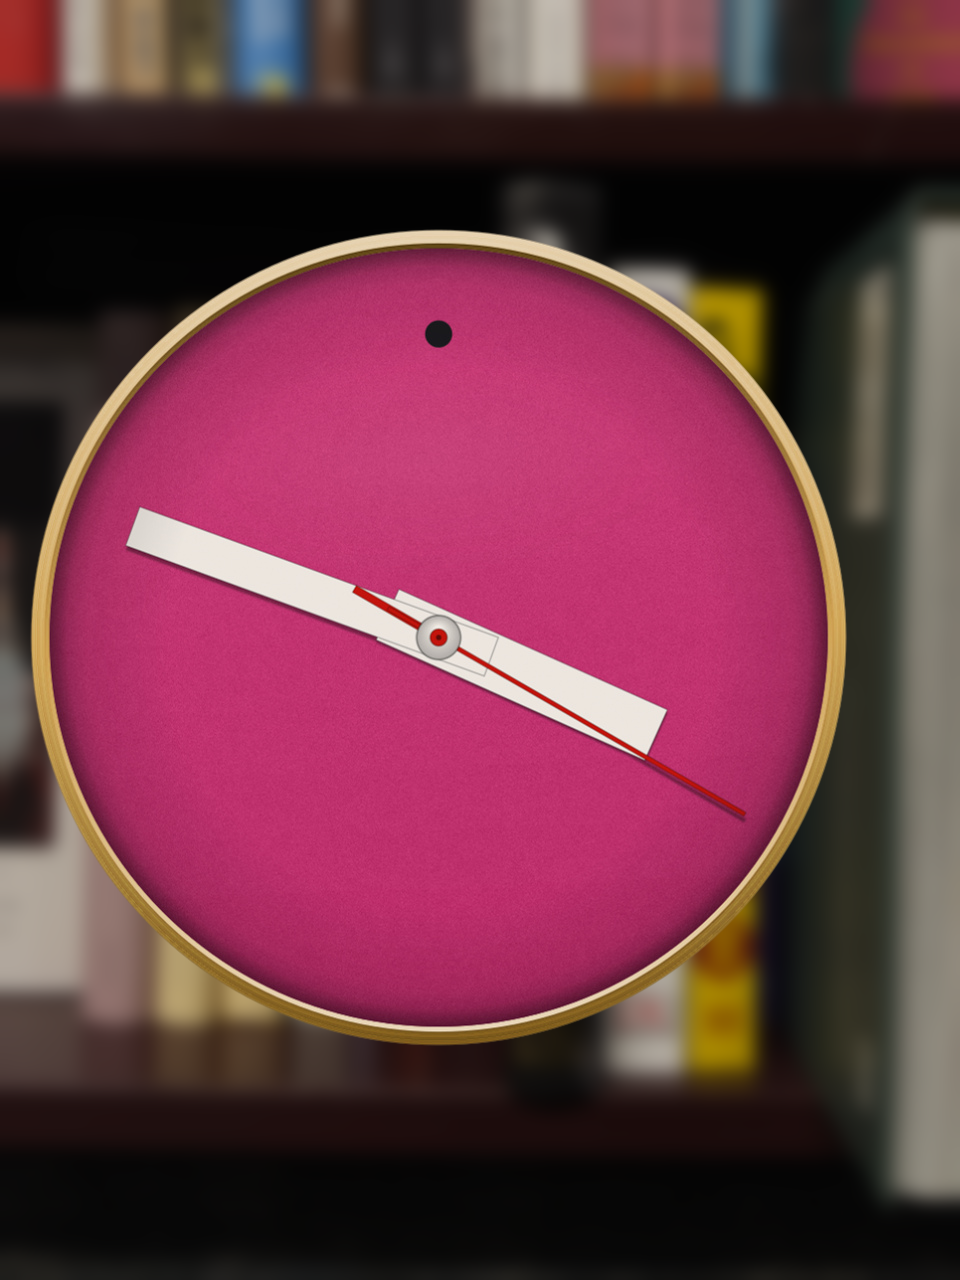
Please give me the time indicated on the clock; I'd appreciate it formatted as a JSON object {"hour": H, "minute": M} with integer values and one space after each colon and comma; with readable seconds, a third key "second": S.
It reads {"hour": 3, "minute": 48, "second": 20}
